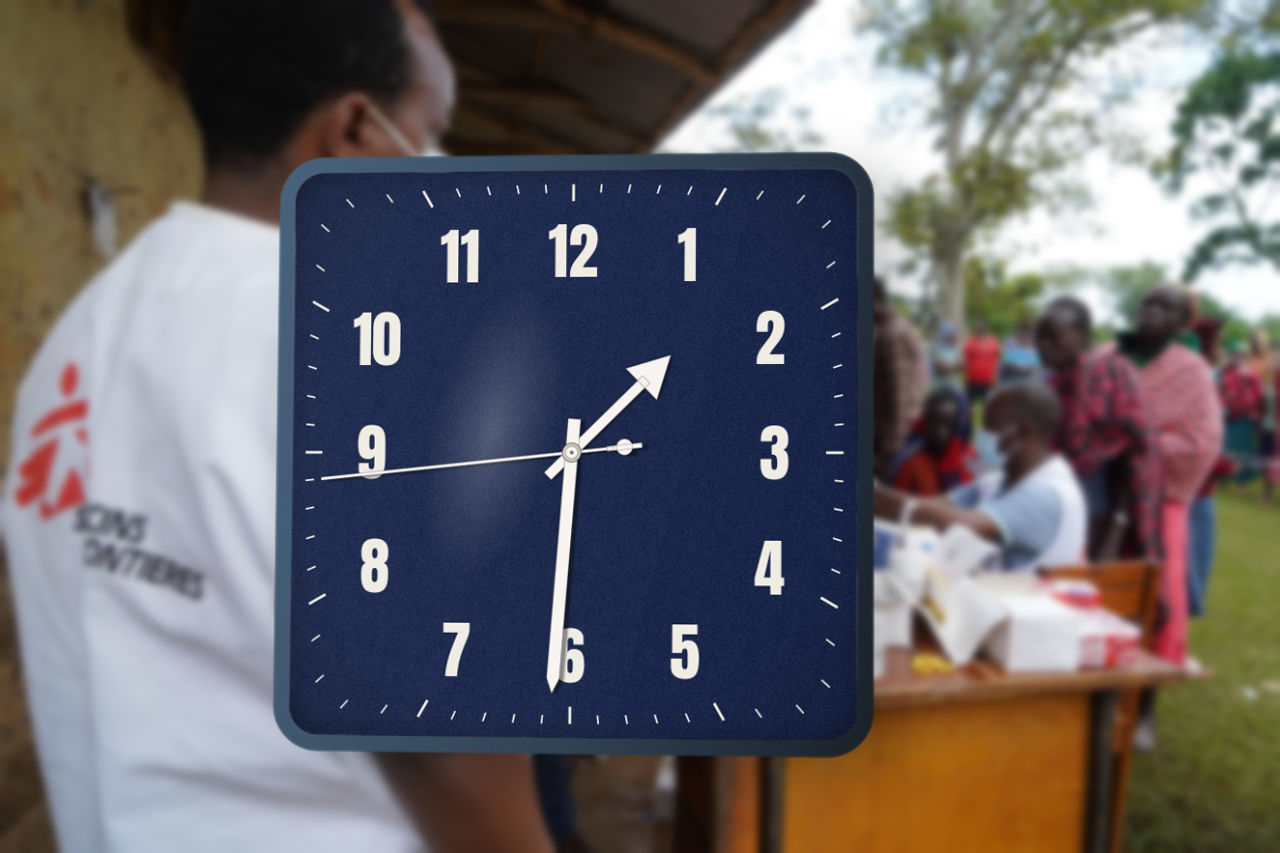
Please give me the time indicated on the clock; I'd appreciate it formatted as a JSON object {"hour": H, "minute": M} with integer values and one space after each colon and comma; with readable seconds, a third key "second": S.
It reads {"hour": 1, "minute": 30, "second": 44}
